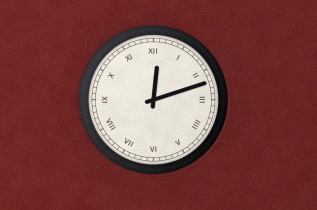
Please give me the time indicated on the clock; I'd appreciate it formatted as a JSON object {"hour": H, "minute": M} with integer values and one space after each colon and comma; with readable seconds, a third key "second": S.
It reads {"hour": 12, "minute": 12}
